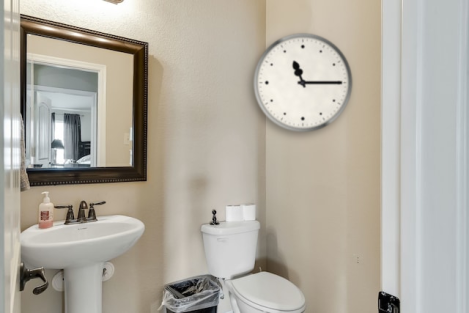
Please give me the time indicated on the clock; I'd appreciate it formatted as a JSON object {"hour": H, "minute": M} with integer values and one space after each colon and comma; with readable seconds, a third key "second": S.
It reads {"hour": 11, "minute": 15}
